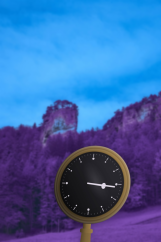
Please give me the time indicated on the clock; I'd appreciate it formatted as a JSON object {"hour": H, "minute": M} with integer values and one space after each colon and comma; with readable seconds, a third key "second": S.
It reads {"hour": 3, "minute": 16}
